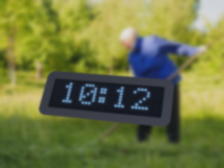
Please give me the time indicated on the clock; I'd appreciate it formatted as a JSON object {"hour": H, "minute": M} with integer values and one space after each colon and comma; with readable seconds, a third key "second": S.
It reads {"hour": 10, "minute": 12}
